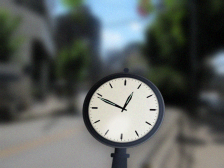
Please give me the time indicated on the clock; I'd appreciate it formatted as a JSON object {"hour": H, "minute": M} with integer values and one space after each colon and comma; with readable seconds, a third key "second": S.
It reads {"hour": 12, "minute": 49}
